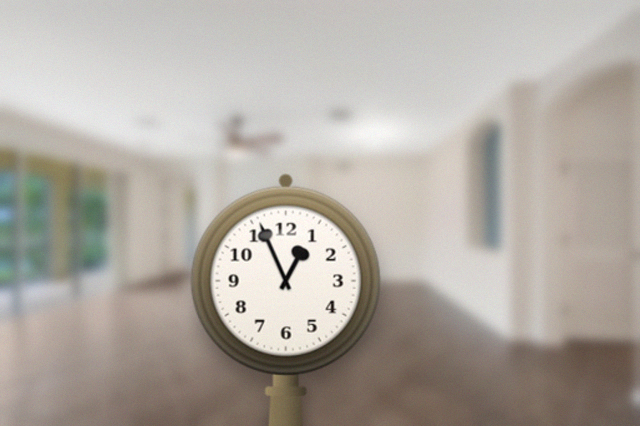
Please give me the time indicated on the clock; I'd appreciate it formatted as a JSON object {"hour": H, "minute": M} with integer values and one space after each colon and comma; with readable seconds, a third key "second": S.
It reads {"hour": 12, "minute": 56}
